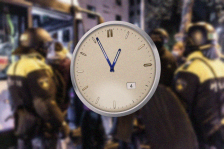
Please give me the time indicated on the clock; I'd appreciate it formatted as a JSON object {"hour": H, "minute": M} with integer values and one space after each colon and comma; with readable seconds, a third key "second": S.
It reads {"hour": 12, "minute": 56}
